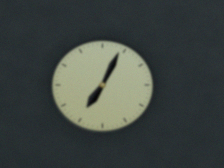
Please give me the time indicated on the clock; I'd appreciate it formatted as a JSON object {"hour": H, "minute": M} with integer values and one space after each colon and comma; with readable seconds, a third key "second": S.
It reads {"hour": 7, "minute": 4}
